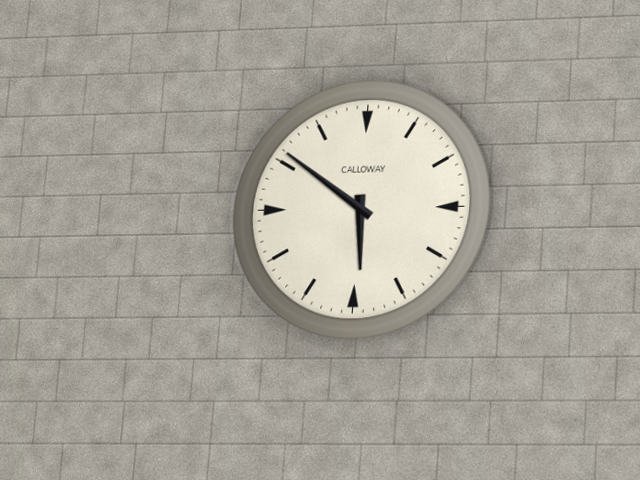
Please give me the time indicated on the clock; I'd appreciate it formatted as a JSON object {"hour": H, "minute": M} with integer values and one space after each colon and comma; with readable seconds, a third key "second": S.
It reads {"hour": 5, "minute": 51}
